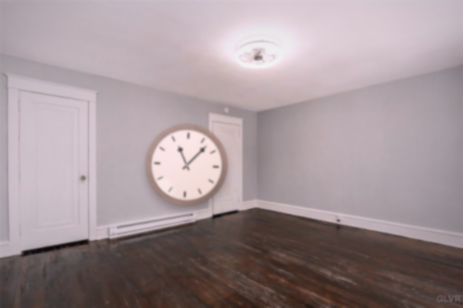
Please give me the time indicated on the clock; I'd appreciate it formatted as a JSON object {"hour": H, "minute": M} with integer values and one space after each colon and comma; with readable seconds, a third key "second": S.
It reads {"hour": 11, "minute": 7}
